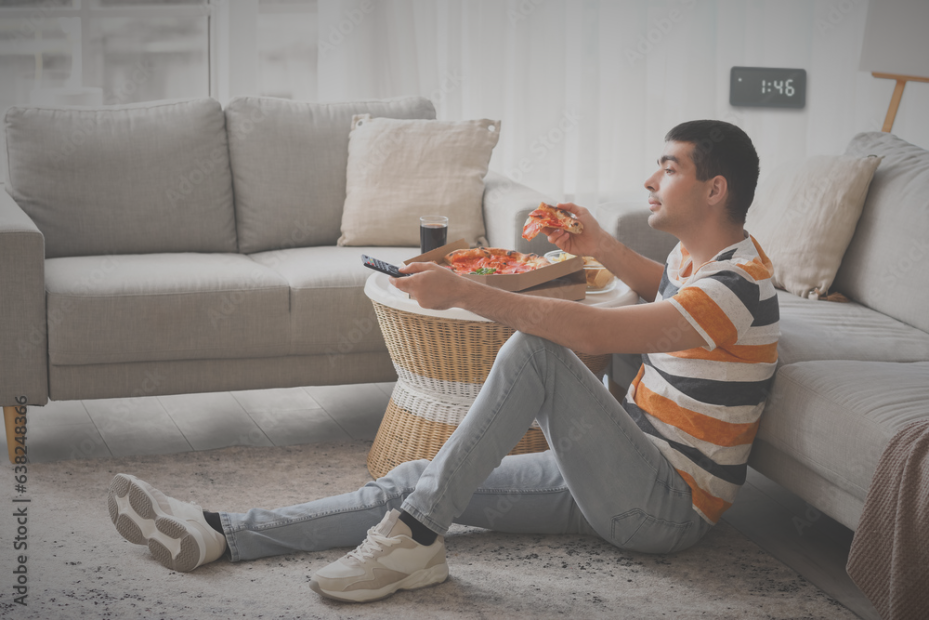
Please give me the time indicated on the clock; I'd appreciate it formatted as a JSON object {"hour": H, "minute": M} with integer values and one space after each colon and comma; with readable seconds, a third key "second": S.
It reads {"hour": 1, "minute": 46}
